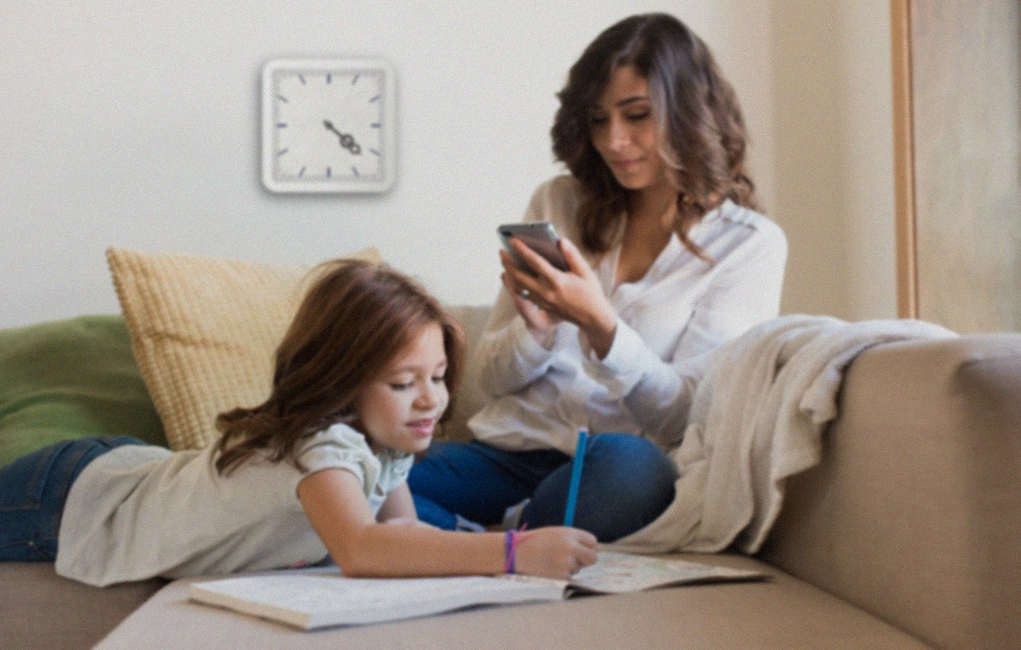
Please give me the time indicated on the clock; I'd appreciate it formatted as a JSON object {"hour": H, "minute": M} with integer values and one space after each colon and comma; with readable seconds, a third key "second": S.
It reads {"hour": 4, "minute": 22}
